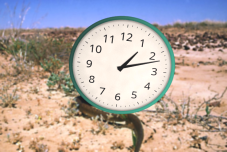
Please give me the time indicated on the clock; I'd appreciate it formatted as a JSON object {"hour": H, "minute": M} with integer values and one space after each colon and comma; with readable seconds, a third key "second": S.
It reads {"hour": 1, "minute": 12}
